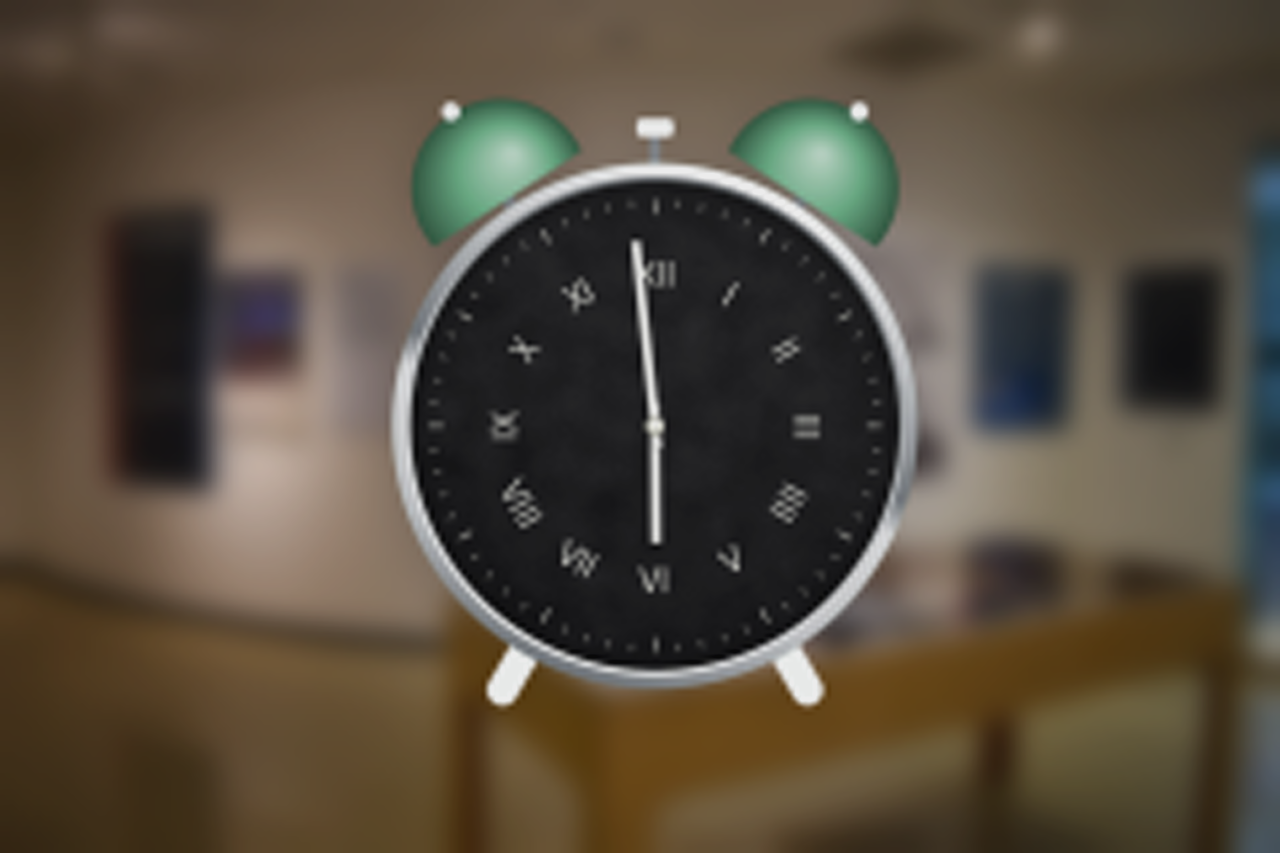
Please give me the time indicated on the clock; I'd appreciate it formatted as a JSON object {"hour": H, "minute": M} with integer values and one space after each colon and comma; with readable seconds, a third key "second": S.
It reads {"hour": 5, "minute": 59}
